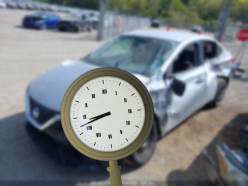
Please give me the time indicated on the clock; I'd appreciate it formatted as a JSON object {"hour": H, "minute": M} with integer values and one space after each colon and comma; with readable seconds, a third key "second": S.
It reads {"hour": 8, "minute": 42}
